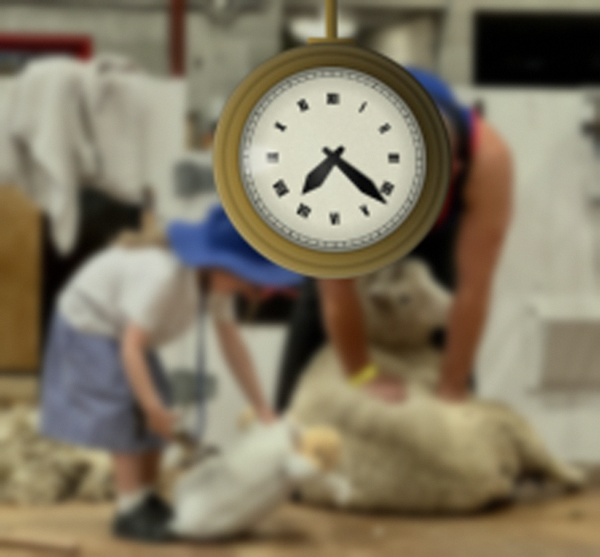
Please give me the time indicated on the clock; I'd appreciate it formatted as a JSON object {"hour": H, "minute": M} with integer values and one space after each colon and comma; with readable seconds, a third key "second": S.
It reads {"hour": 7, "minute": 22}
